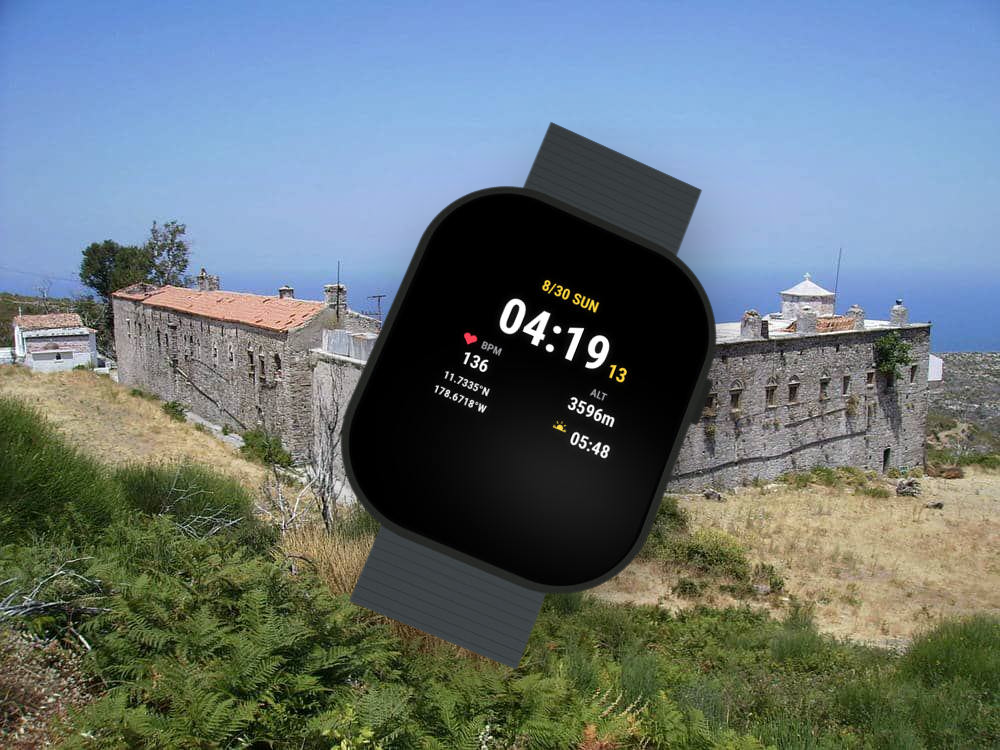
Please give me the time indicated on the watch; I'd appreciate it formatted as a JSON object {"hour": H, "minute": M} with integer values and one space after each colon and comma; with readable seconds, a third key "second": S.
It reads {"hour": 4, "minute": 19, "second": 13}
